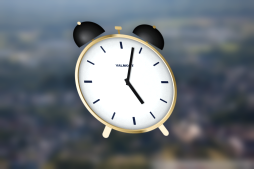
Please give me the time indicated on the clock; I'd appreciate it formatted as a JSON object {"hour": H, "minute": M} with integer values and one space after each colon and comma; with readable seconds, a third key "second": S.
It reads {"hour": 5, "minute": 3}
